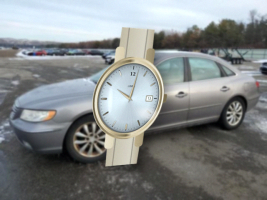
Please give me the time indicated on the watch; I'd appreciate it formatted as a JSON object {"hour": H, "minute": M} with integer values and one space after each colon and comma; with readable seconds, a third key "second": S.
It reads {"hour": 10, "minute": 2}
